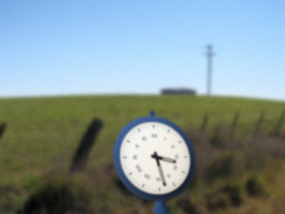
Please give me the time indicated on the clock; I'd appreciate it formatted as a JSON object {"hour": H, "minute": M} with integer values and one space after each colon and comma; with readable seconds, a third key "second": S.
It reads {"hour": 3, "minute": 28}
